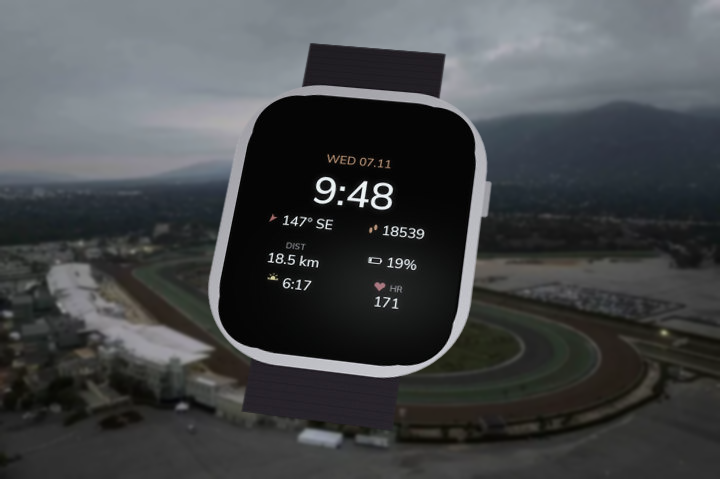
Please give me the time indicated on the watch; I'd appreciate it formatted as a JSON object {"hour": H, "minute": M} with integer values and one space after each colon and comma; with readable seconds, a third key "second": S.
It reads {"hour": 9, "minute": 48}
